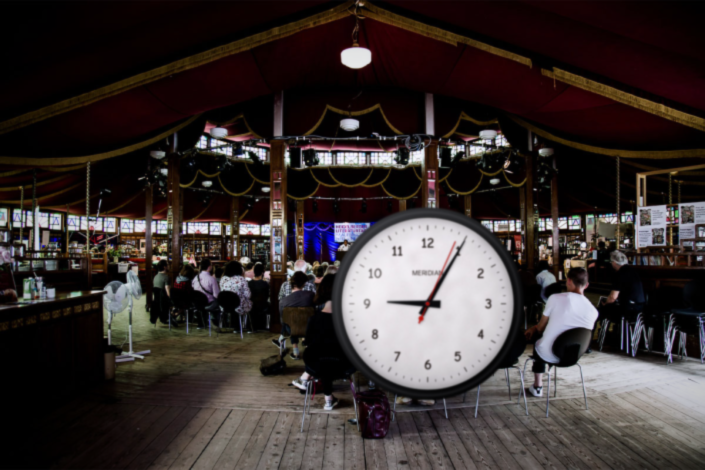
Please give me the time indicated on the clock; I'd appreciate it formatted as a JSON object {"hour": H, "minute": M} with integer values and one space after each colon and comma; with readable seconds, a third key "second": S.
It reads {"hour": 9, "minute": 5, "second": 4}
